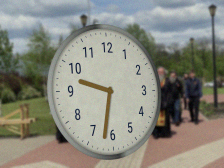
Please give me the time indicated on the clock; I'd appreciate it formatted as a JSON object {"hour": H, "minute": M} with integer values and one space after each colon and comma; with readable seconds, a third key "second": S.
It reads {"hour": 9, "minute": 32}
